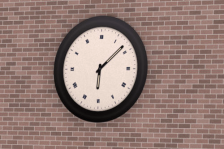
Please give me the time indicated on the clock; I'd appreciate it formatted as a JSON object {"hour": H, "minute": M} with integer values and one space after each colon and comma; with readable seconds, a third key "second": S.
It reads {"hour": 6, "minute": 8}
